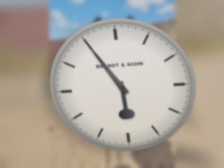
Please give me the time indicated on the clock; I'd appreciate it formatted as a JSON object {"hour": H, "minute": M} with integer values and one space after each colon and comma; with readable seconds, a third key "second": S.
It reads {"hour": 5, "minute": 55}
